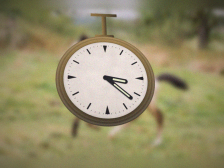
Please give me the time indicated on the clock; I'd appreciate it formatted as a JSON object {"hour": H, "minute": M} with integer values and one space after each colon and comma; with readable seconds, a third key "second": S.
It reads {"hour": 3, "minute": 22}
